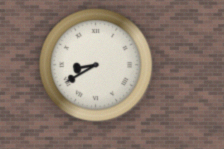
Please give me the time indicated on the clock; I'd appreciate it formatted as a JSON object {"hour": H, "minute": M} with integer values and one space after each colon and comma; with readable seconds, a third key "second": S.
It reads {"hour": 8, "minute": 40}
